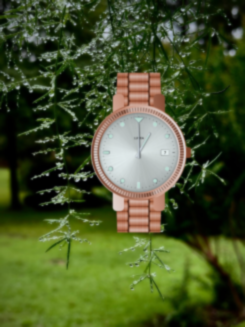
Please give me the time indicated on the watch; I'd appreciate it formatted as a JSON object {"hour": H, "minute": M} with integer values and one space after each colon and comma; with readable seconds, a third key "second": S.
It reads {"hour": 1, "minute": 0}
